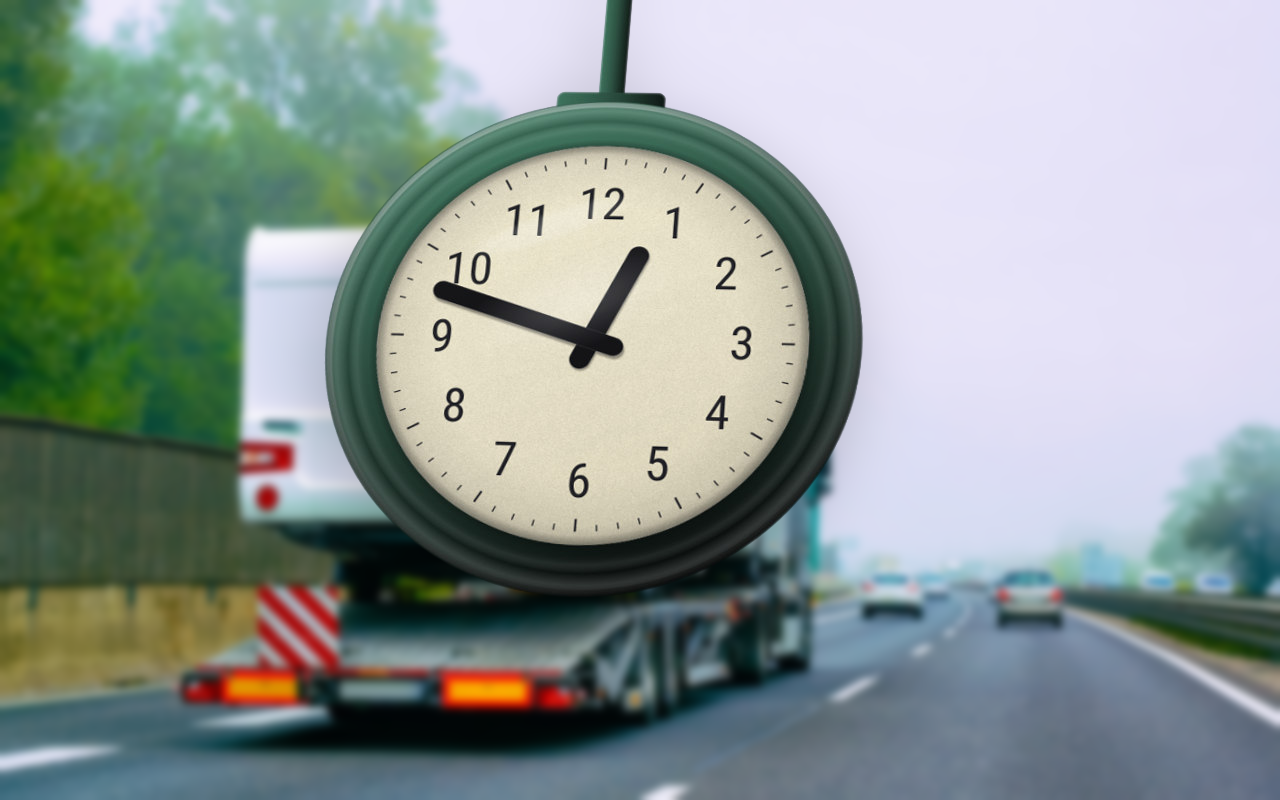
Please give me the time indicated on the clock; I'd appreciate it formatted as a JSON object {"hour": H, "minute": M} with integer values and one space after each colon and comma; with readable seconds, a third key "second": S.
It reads {"hour": 12, "minute": 48}
